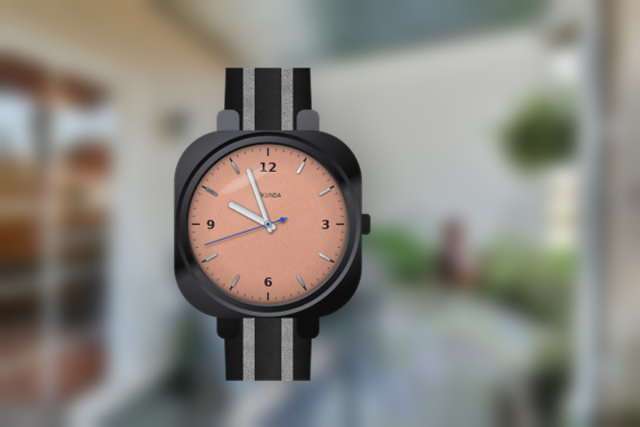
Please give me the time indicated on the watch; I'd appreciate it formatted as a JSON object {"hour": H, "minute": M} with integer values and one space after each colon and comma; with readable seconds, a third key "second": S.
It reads {"hour": 9, "minute": 56, "second": 42}
